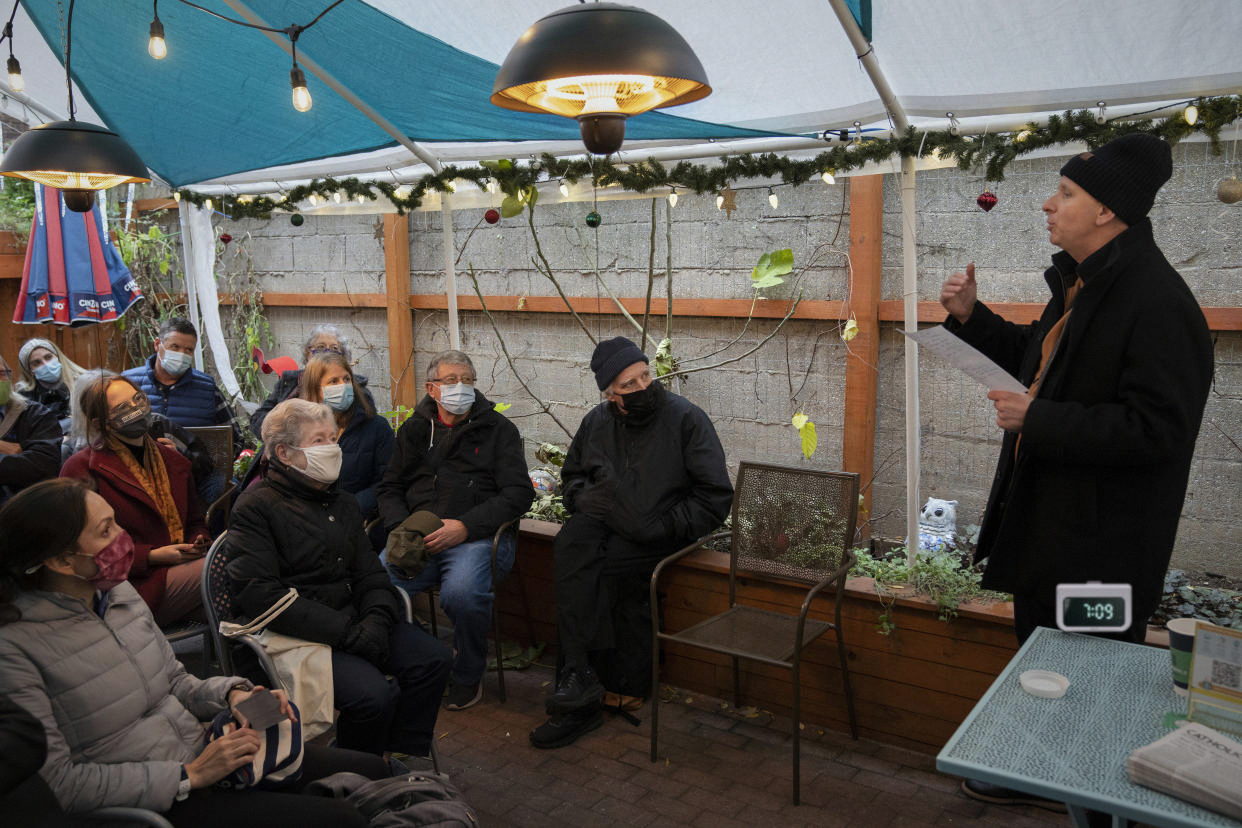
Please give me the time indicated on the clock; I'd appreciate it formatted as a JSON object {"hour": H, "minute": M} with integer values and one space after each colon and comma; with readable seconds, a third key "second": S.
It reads {"hour": 7, "minute": 9}
